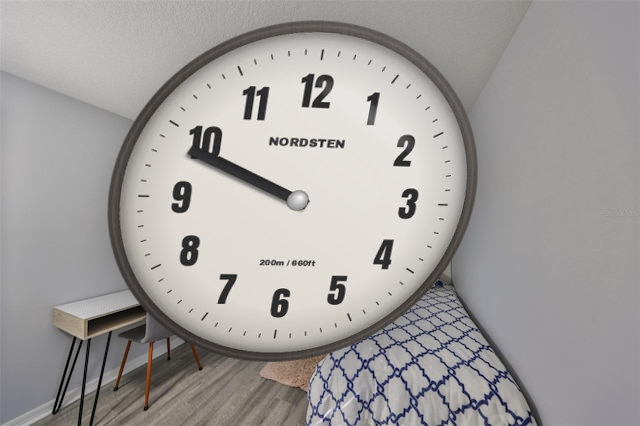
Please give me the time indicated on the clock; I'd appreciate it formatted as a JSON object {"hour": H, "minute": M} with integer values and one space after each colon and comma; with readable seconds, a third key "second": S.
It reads {"hour": 9, "minute": 49}
